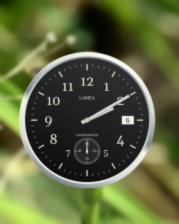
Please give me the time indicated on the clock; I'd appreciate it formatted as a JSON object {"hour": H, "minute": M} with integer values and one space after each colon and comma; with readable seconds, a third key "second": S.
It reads {"hour": 2, "minute": 10}
